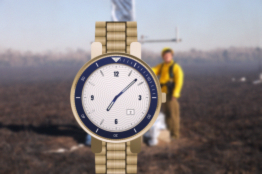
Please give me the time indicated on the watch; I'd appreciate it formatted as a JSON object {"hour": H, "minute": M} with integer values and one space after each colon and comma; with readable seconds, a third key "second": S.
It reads {"hour": 7, "minute": 8}
